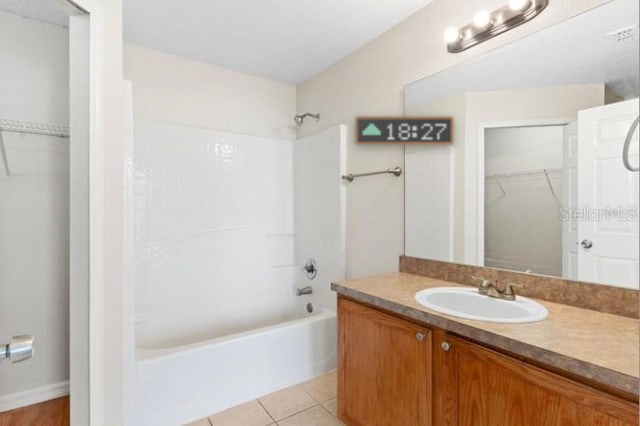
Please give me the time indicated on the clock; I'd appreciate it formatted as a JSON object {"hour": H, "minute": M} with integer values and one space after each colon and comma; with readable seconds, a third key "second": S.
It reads {"hour": 18, "minute": 27}
